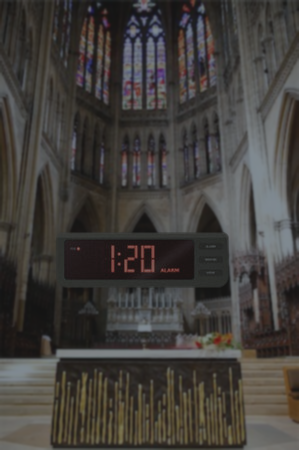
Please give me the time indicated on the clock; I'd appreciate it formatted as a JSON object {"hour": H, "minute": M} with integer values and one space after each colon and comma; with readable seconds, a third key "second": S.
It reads {"hour": 1, "minute": 20}
